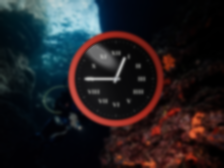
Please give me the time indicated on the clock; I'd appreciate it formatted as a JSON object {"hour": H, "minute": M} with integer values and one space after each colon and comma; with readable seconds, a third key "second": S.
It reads {"hour": 12, "minute": 45}
